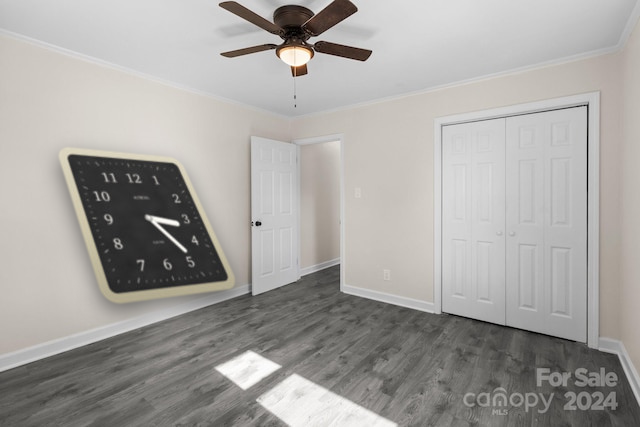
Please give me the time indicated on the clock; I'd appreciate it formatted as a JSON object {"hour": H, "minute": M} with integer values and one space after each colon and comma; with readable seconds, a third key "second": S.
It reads {"hour": 3, "minute": 24}
